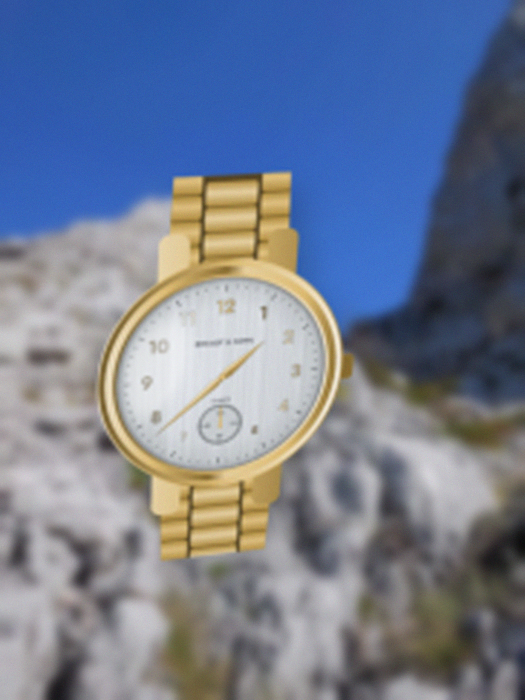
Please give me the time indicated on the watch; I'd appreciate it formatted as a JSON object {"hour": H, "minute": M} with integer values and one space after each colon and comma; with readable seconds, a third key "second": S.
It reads {"hour": 1, "minute": 38}
